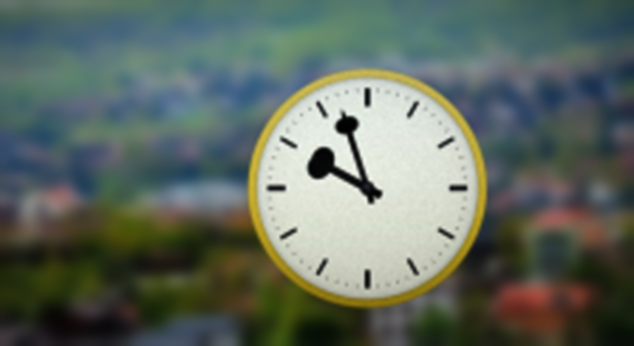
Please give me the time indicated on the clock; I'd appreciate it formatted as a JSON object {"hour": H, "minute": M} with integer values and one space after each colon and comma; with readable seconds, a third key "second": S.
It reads {"hour": 9, "minute": 57}
